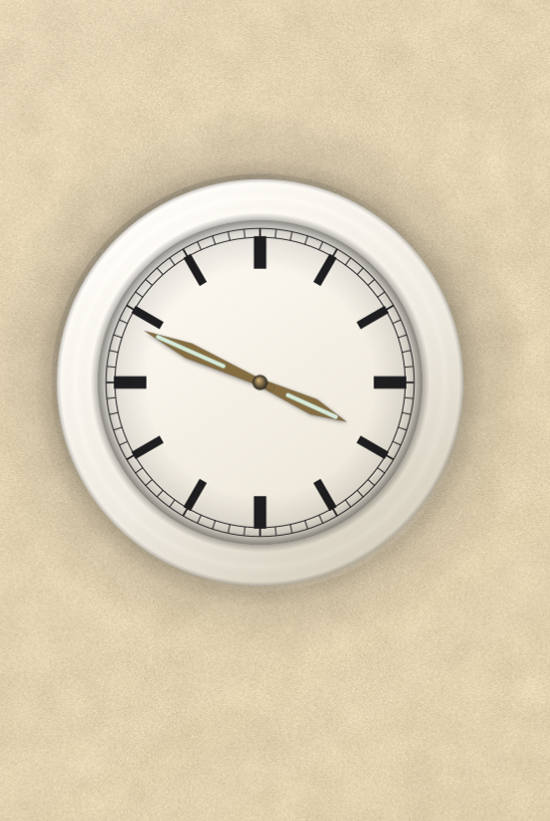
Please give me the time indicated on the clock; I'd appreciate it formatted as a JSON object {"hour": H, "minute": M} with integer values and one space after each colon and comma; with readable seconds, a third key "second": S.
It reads {"hour": 3, "minute": 49}
